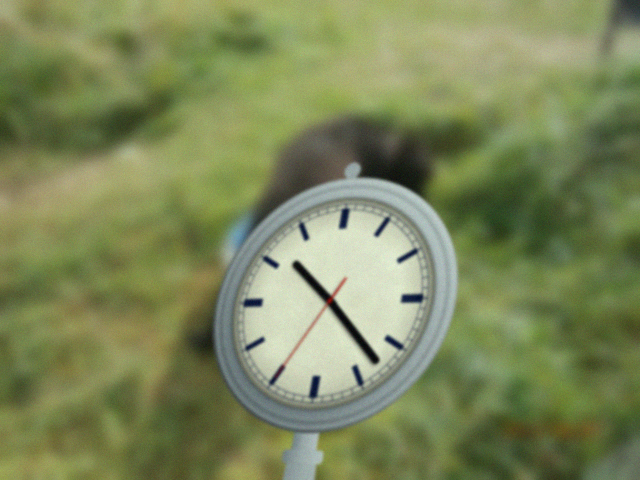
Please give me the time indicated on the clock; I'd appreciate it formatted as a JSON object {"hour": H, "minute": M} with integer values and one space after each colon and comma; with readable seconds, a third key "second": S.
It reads {"hour": 10, "minute": 22, "second": 35}
